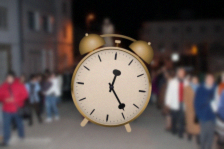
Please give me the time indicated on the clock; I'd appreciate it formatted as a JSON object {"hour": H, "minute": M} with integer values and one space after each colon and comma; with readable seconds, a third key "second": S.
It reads {"hour": 12, "minute": 24}
